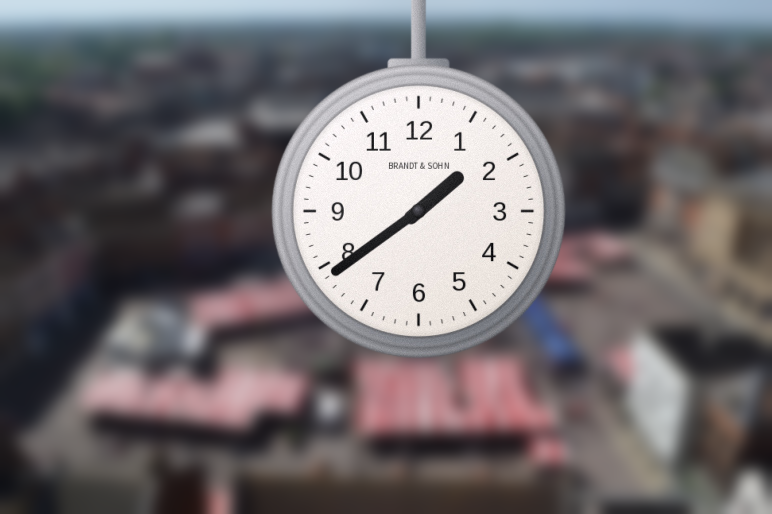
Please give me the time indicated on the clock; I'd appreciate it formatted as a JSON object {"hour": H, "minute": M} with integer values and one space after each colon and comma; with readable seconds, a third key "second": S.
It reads {"hour": 1, "minute": 39}
